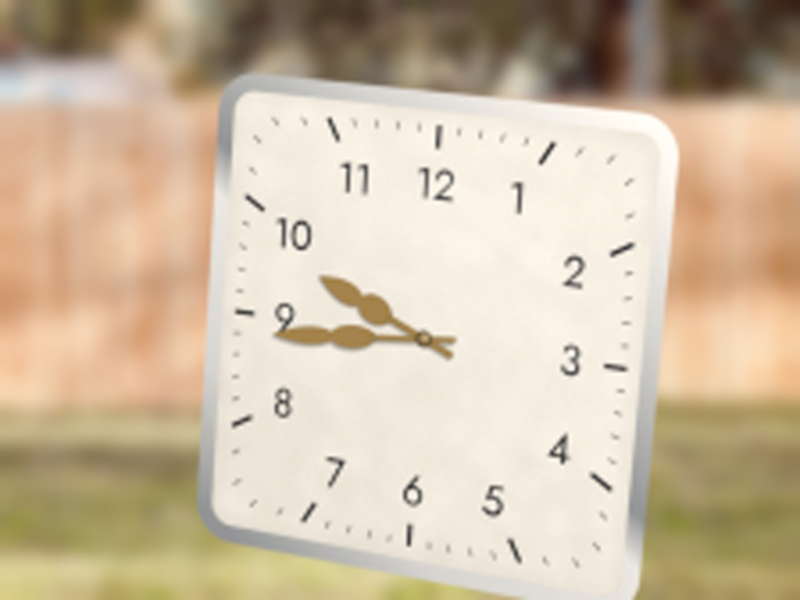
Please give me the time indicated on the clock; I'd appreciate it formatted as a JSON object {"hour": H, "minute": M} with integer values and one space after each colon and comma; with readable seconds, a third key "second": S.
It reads {"hour": 9, "minute": 44}
